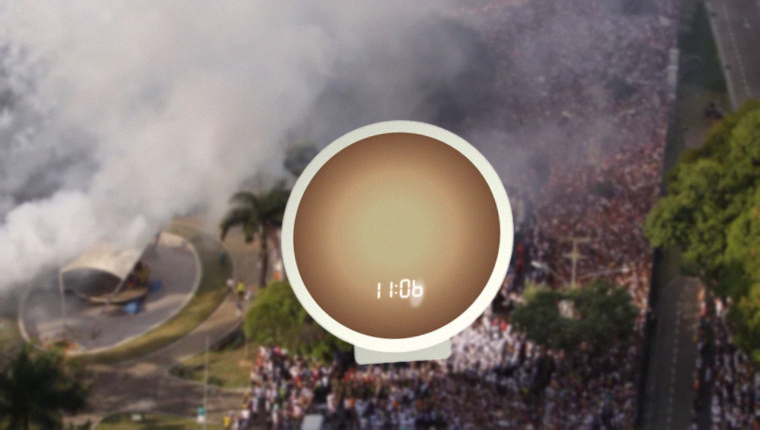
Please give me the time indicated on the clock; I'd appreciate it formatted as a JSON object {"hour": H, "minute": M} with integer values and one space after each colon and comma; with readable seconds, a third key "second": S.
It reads {"hour": 11, "minute": 6}
